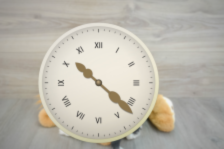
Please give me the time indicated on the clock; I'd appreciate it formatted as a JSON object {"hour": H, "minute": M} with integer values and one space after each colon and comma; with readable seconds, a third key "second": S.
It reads {"hour": 10, "minute": 22}
